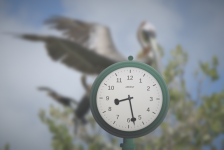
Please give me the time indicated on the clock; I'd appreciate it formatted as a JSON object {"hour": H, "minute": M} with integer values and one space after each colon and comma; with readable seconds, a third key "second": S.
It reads {"hour": 8, "minute": 28}
